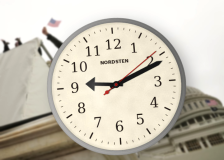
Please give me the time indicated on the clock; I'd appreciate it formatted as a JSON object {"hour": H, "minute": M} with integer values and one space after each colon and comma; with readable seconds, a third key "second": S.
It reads {"hour": 9, "minute": 11, "second": 9}
